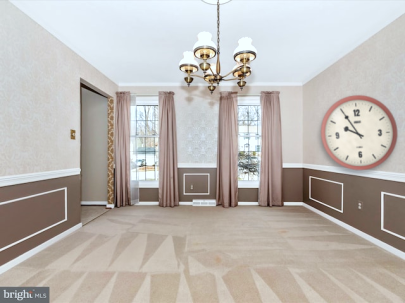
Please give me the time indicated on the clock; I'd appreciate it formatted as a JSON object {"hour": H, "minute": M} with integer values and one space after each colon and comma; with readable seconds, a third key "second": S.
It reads {"hour": 9, "minute": 55}
